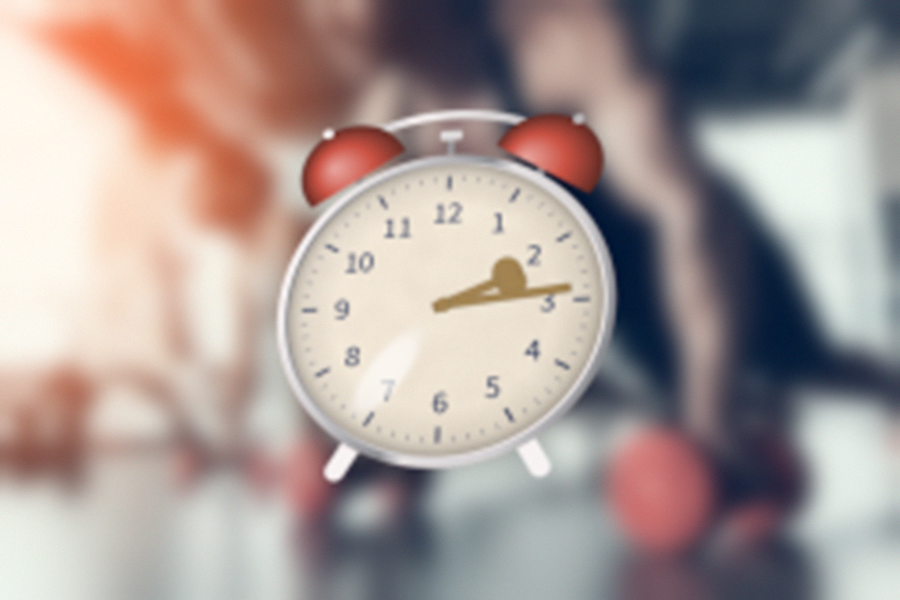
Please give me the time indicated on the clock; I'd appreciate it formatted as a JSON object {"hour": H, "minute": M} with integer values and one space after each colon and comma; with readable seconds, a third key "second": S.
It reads {"hour": 2, "minute": 14}
